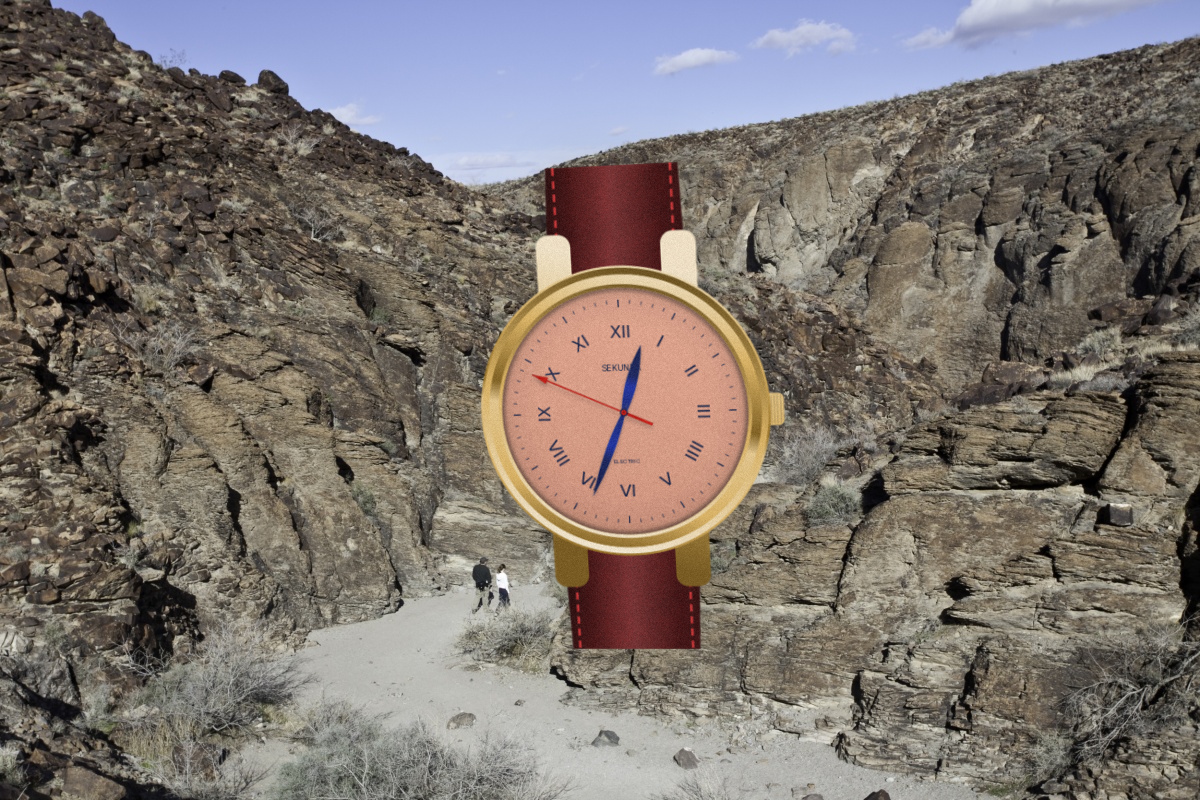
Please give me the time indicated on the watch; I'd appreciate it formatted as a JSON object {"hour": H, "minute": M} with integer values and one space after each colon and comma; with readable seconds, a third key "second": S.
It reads {"hour": 12, "minute": 33, "second": 49}
